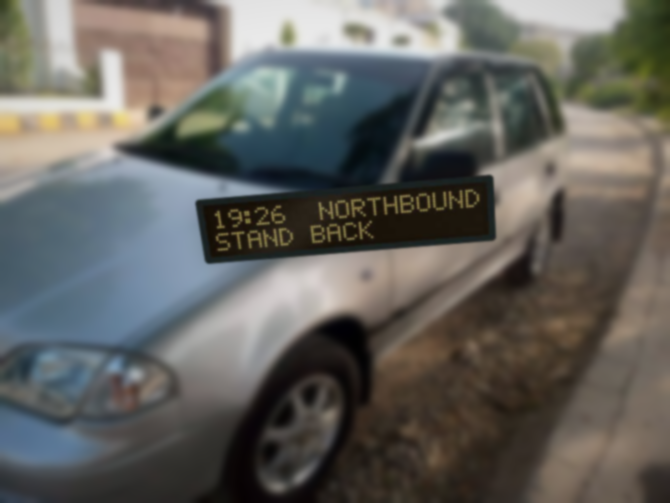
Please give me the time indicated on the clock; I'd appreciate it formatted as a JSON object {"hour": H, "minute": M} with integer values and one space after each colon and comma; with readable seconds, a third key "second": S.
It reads {"hour": 19, "minute": 26}
